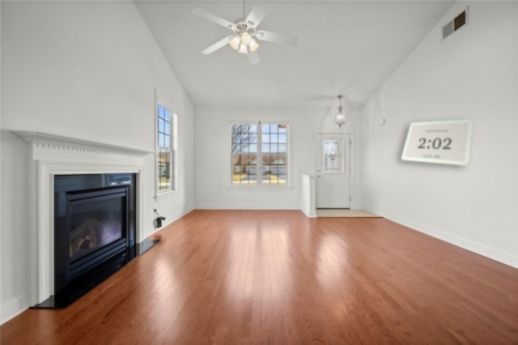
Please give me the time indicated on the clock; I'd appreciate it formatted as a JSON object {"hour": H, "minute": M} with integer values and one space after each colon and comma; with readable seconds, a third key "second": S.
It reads {"hour": 2, "minute": 2}
